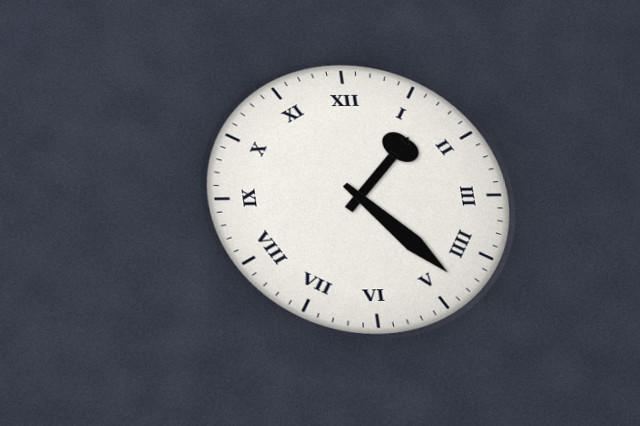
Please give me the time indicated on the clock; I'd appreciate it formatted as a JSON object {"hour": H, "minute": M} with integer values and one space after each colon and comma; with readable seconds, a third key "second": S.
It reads {"hour": 1, "minute": 23}
